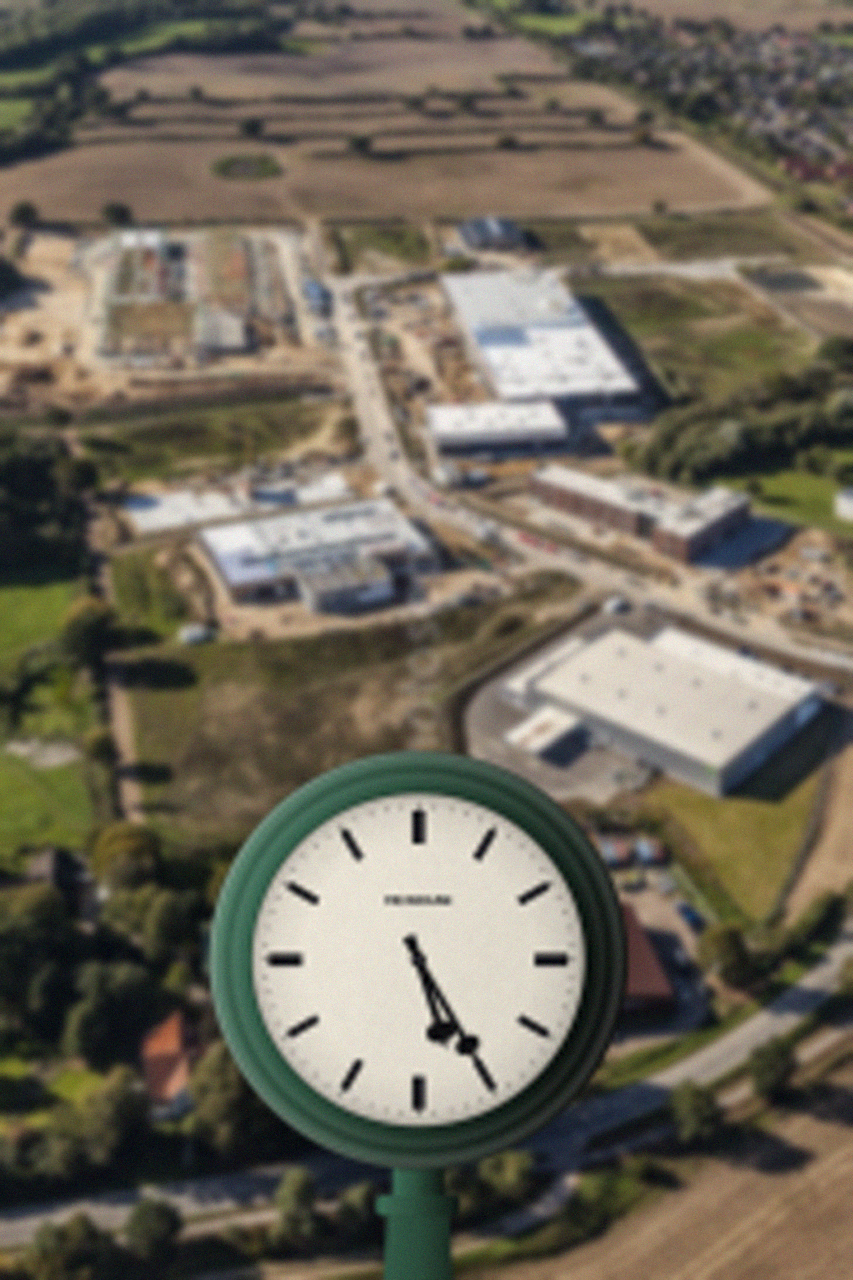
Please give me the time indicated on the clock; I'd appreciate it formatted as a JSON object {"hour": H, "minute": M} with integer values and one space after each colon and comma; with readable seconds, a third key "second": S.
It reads {"hour": 5, "minute": 25}
